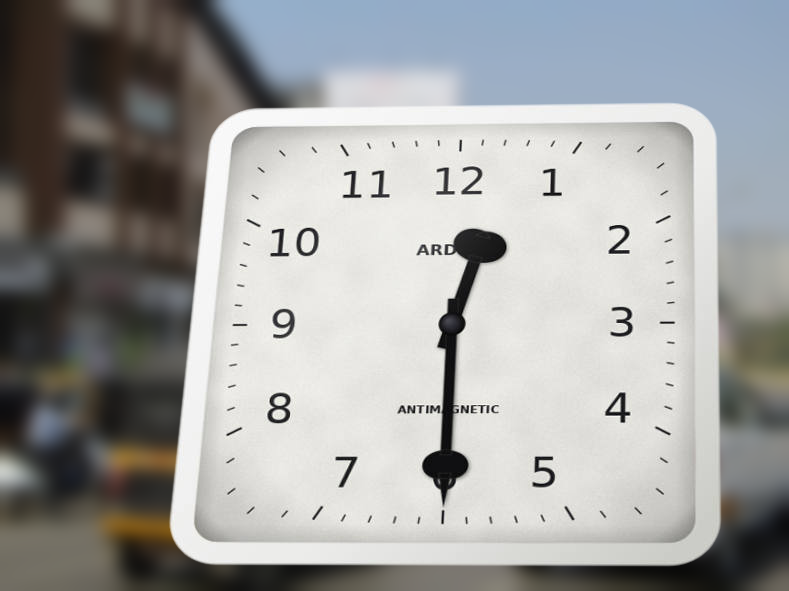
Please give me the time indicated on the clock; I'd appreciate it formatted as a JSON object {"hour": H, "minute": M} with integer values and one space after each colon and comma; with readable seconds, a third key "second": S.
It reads {"hour": 12, "minute": 30}
